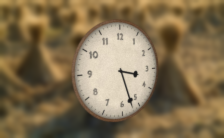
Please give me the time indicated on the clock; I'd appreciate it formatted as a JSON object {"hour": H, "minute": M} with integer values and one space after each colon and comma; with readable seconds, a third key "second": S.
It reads {"hour": 3, "minute": 27}
